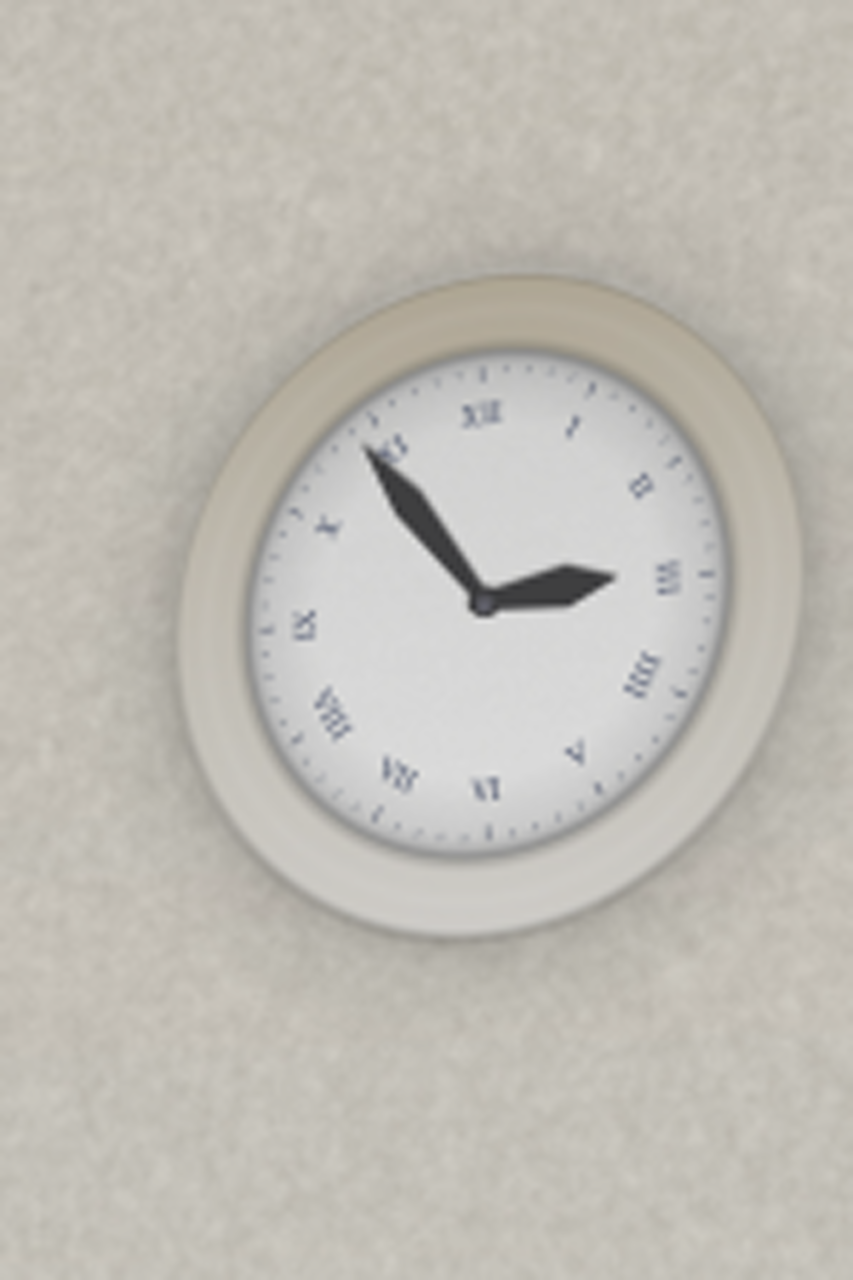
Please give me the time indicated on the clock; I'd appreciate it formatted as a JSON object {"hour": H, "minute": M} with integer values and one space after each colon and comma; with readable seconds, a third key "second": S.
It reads {"hour": 2, "minute": 54}
